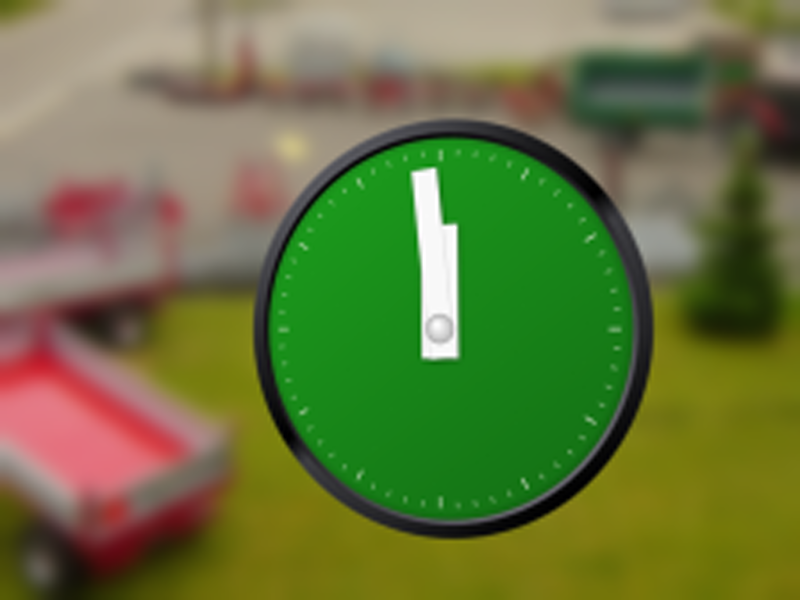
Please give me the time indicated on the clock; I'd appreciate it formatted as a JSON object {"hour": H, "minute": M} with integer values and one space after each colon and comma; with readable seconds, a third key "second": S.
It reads {"hour": 11, "minute": 59}
